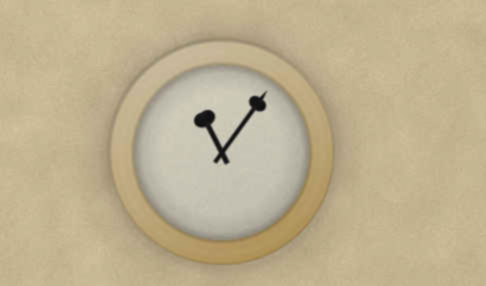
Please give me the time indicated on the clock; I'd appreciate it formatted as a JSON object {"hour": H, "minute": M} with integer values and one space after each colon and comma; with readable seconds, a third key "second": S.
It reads {"hour": 11, "minute": 6}
